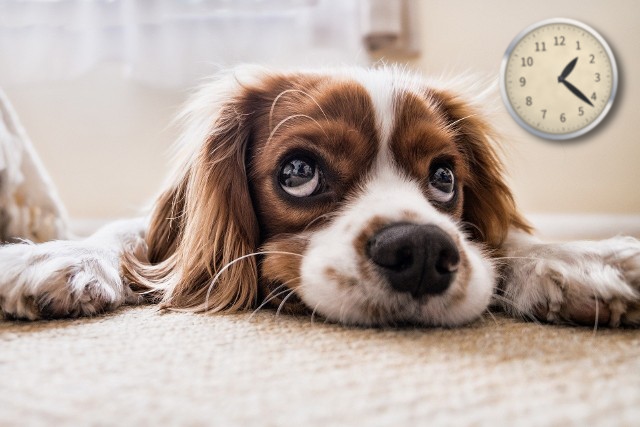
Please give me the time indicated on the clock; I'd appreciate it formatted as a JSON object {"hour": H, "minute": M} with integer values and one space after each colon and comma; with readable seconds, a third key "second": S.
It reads {"hour": 1, "minute": 22}
